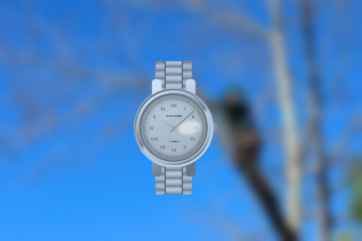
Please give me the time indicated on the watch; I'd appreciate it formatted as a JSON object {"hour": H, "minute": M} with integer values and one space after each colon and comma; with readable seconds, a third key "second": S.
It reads {"hour": 10, "minute": 8}
